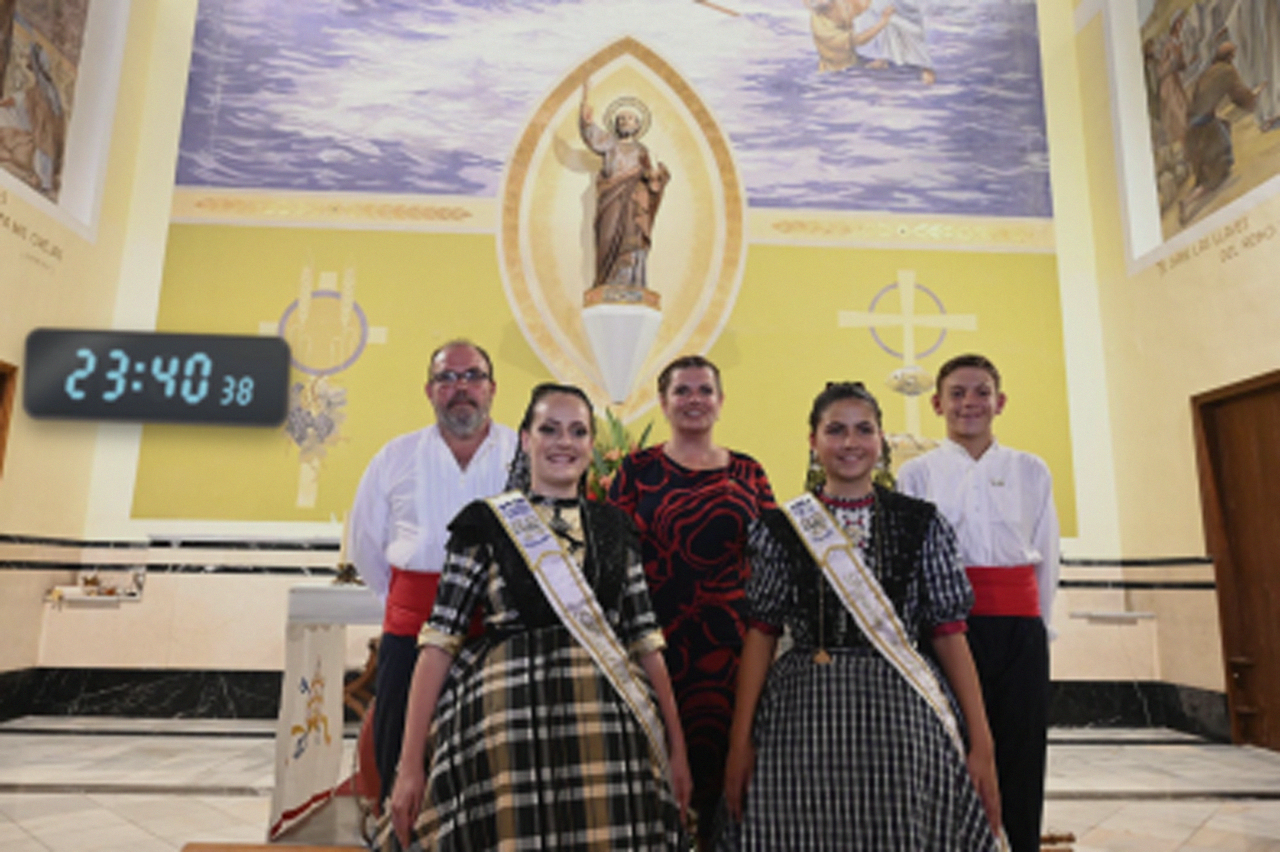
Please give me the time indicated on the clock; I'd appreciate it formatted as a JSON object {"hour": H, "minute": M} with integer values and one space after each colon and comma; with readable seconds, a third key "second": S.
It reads {"hour": 23, "minute": 40, "second": 38}
